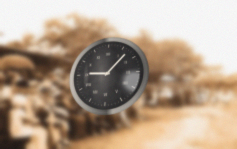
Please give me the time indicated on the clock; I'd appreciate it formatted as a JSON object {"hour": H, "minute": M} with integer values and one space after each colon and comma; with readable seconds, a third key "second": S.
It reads {"hour": 9, "minute": 7}
